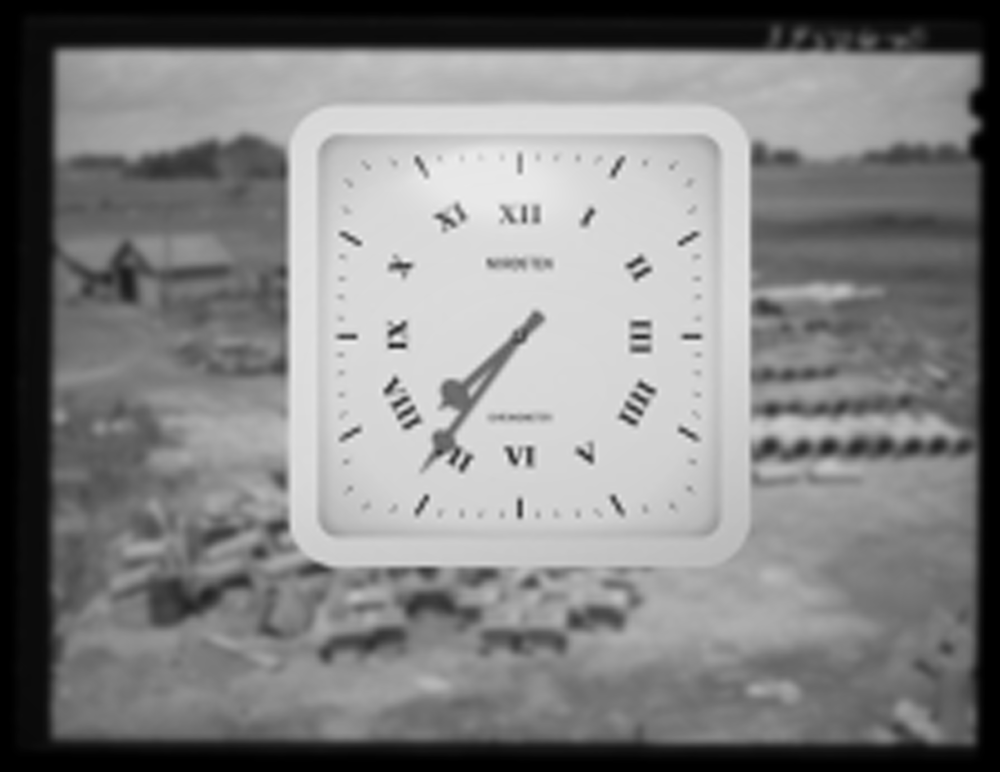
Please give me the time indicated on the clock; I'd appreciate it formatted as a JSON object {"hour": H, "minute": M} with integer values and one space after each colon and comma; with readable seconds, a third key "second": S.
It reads {"hour": 7, "minute": 36}
